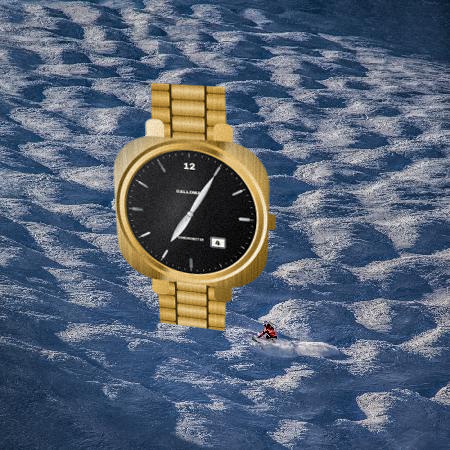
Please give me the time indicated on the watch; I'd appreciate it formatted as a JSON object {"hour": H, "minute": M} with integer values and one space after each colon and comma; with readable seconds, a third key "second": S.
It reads {"hour": 7, "minute": 5}
